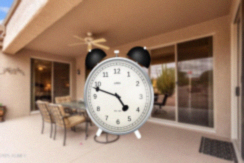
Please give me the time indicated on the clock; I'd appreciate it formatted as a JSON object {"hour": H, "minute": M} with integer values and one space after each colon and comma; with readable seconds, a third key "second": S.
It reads {"hour": 4, "minute": 48}
